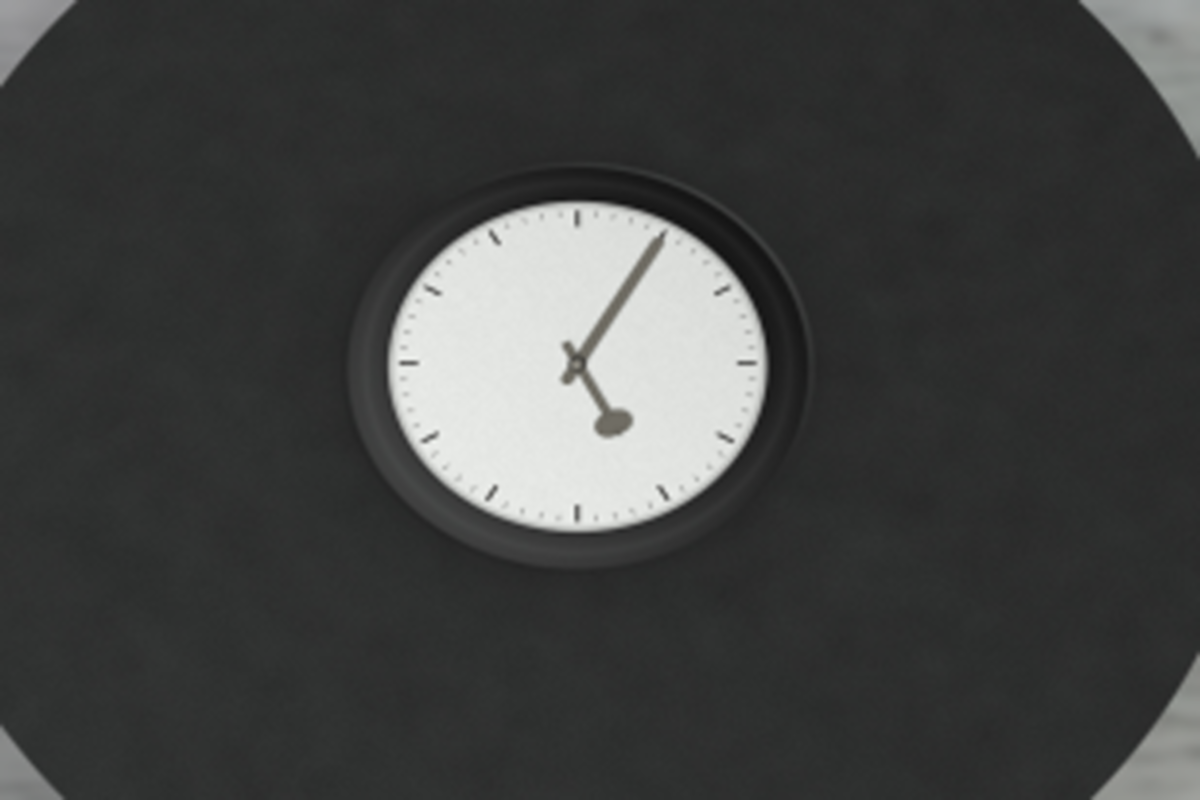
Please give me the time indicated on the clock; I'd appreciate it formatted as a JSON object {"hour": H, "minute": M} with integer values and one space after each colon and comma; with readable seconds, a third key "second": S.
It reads {"hour": 5, "minute": 5}
